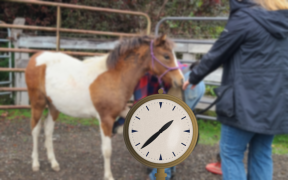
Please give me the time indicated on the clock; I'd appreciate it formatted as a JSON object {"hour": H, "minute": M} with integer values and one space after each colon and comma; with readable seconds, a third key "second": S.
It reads {"hour": 1, "minute": 38}
